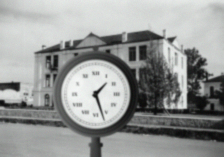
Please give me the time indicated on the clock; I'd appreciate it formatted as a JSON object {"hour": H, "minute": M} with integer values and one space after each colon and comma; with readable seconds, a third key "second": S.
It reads {"hour": 1, "minute": 27}
